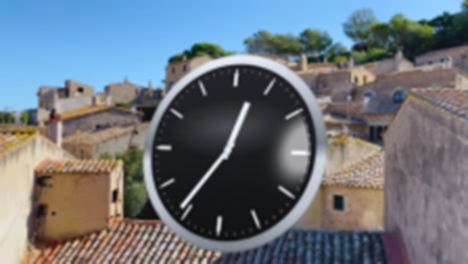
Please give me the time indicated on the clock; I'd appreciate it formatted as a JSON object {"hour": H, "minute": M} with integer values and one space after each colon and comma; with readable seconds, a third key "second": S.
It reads {"hour": 12, "minute": 36}
